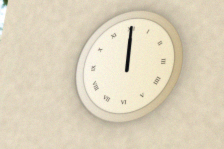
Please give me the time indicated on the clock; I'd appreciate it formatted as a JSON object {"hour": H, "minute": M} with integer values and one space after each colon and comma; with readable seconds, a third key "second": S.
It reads {"hour": 12, "minute": 0}
